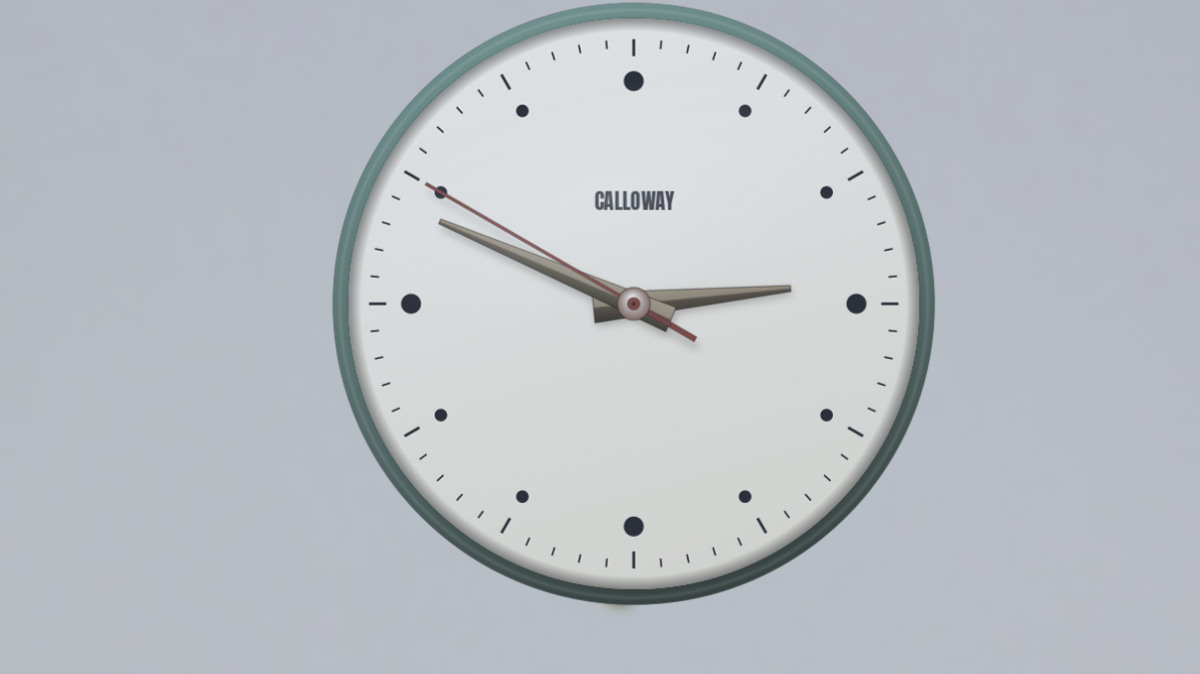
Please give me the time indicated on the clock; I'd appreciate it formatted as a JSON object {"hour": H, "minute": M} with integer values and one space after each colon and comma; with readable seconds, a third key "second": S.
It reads {"hour": 2, "minute": 48, "second": 50}
